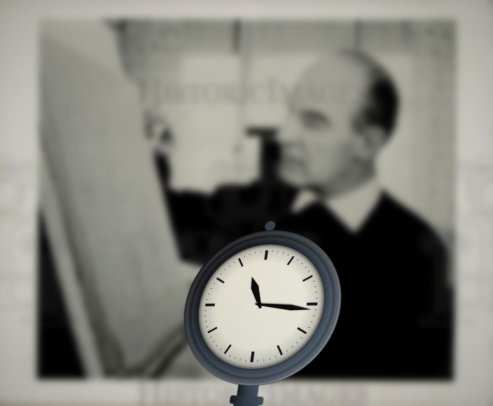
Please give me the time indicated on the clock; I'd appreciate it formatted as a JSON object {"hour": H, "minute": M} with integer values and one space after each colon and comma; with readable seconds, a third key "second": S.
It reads {"hour": 11, "minute": 16}
